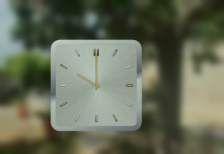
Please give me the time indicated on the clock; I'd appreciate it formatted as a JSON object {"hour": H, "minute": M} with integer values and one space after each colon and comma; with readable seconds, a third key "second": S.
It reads {"hour": 10, "minute": 0}
